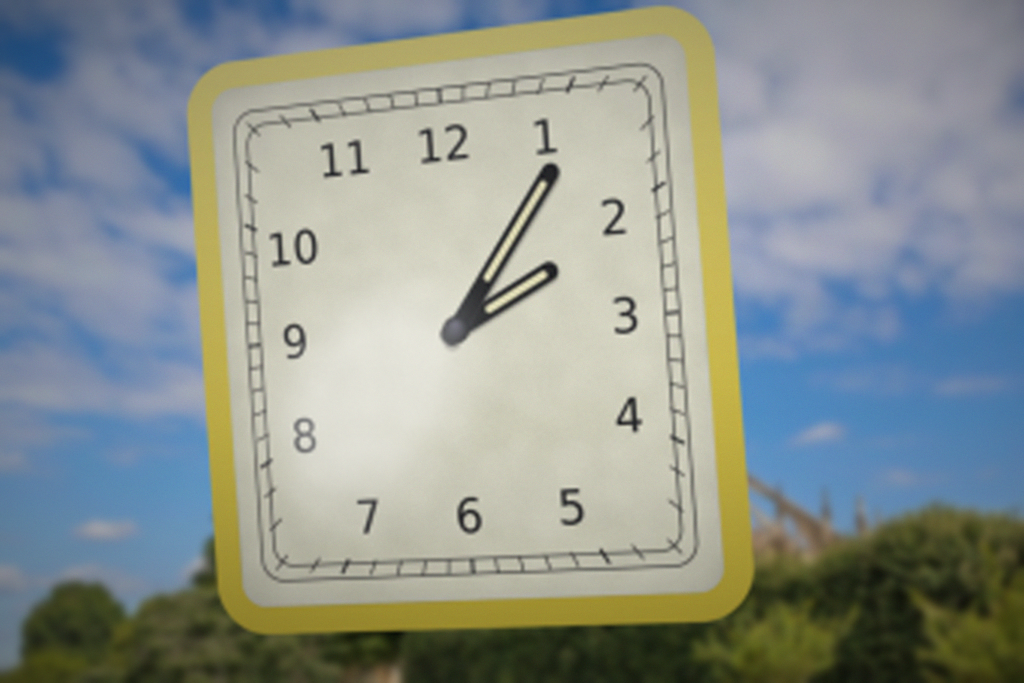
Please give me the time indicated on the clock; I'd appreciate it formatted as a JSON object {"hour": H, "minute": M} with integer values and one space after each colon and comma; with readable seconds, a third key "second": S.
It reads {"hour": 2, "minute": 6}
